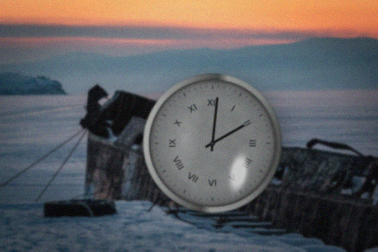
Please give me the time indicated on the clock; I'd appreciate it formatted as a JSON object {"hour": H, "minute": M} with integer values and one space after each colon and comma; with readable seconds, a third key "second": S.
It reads {"hour": 2, "minute": 1}
